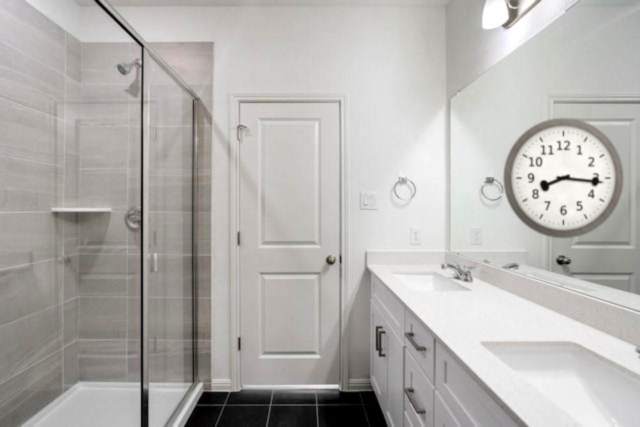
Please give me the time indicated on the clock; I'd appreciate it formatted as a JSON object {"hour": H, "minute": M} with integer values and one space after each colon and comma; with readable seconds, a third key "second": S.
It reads {"hour": 8, "minute": 16}
